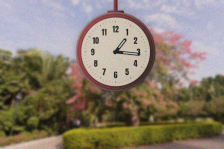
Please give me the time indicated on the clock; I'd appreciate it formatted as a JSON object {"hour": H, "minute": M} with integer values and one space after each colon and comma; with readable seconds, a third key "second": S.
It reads {"hour": 1, "minute": 16}
